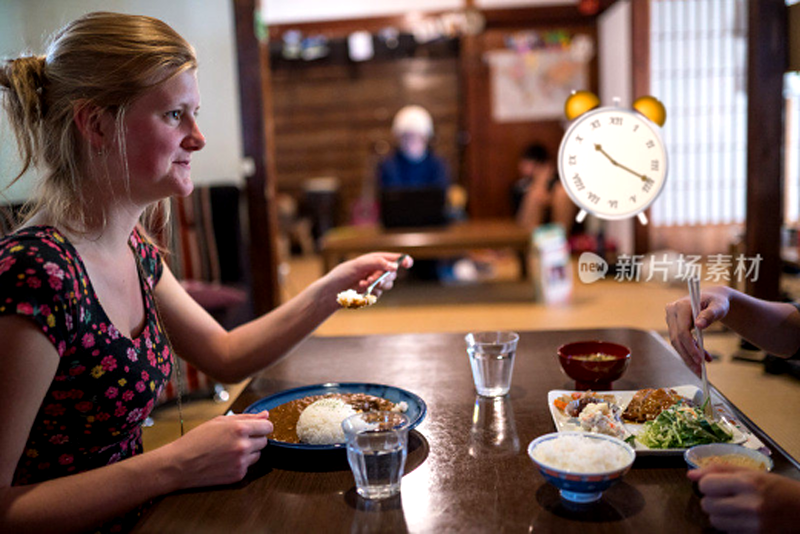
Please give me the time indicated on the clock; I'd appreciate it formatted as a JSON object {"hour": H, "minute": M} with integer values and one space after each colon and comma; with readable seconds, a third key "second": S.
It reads {"hour": 10, "minute": 19}
